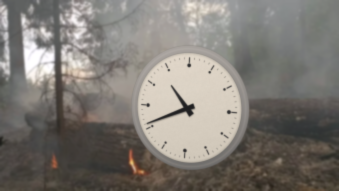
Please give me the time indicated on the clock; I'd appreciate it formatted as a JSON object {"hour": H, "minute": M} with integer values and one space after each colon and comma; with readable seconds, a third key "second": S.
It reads {"hour": 10, "minute": 41}
